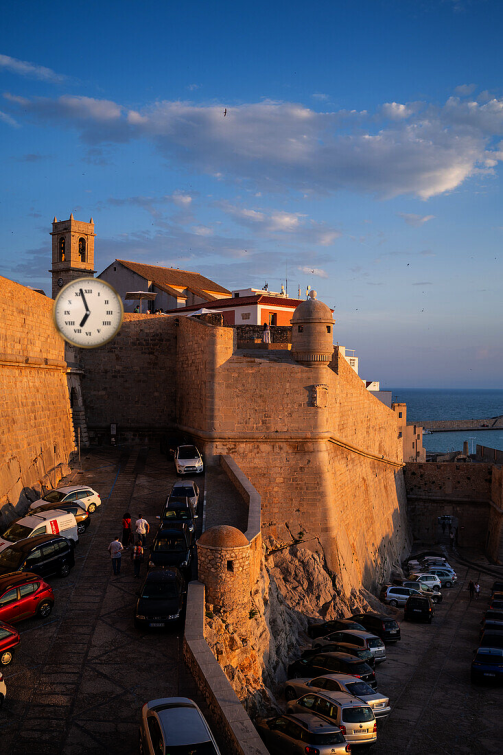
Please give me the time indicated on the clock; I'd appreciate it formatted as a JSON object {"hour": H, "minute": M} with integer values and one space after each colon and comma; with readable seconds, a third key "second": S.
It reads {"hour": 6, "minute": 57}
